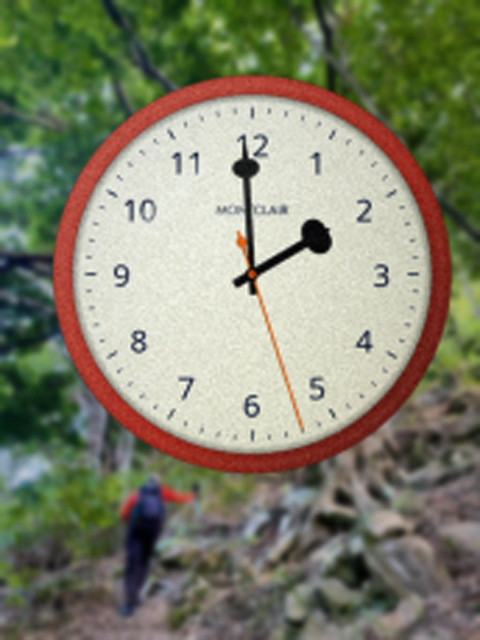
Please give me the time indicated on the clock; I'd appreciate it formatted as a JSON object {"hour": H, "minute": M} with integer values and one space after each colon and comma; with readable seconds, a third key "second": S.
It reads {"hour": 1, "minute": 59, "second": 27}
